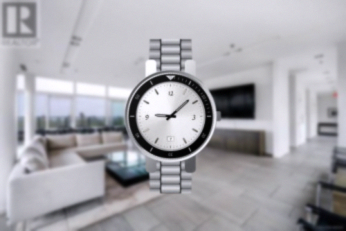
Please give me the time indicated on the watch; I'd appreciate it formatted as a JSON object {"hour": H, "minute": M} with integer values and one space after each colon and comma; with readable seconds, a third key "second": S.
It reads {"hour": 9, "minute": 8}
